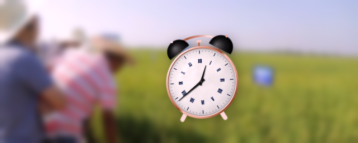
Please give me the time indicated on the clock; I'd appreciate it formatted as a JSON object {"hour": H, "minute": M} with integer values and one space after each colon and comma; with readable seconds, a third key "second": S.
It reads {"hour": 12, "minute": 39}
